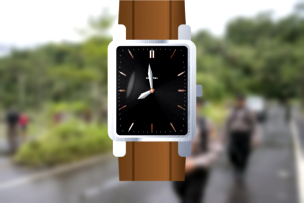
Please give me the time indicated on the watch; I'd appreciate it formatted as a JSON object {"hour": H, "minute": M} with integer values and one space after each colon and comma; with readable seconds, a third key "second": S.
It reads {"hour": 7, "minute": 59}
